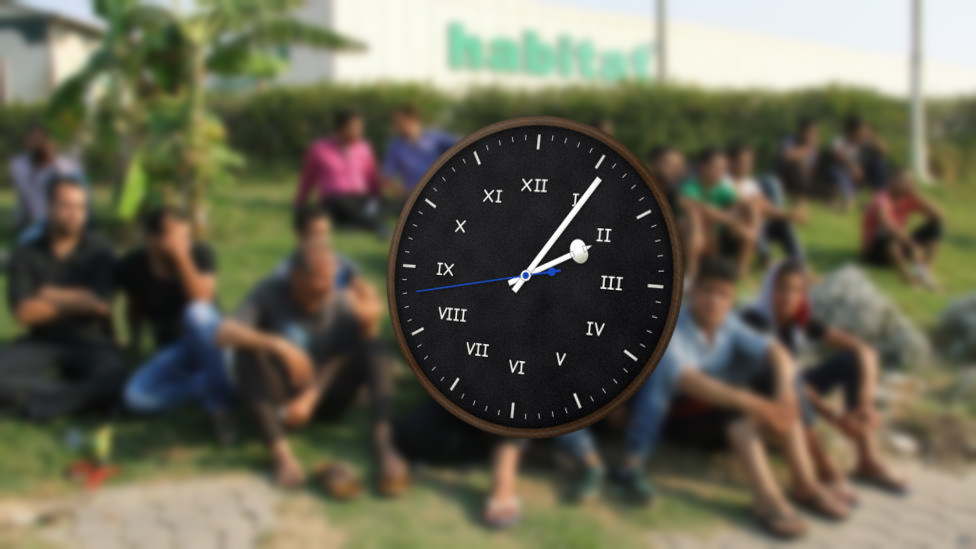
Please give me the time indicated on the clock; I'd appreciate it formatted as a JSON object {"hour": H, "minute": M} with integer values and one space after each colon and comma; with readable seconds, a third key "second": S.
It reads {"hour": 2, "minute": 5, "second": 43}
